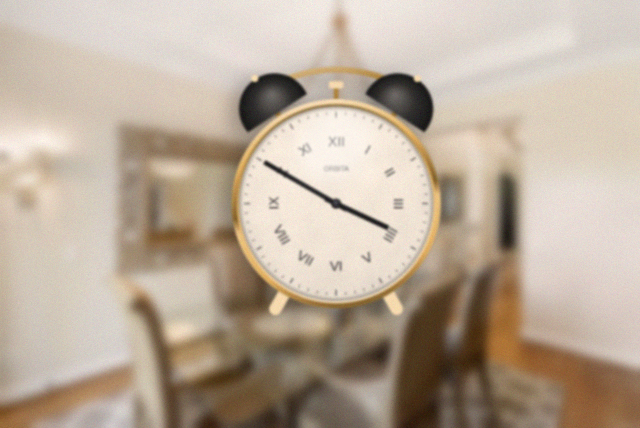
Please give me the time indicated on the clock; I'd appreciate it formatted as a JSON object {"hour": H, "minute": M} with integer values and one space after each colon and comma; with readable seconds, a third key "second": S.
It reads {"hour": 3, "minute": 50}
